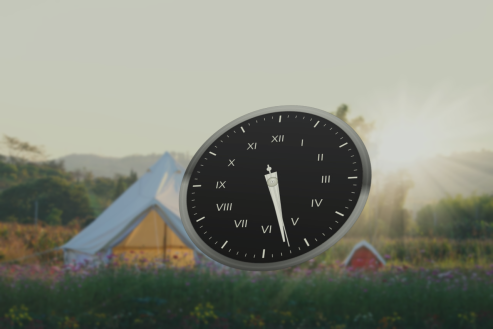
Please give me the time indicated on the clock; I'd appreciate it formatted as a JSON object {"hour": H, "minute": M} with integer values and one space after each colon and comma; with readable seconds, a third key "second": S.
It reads {"hour": 5, "minute": 27, "second": 27}
